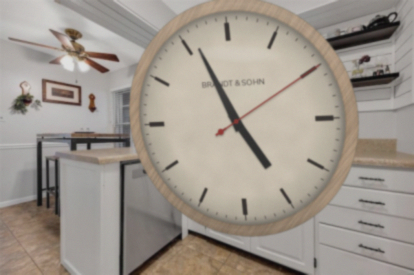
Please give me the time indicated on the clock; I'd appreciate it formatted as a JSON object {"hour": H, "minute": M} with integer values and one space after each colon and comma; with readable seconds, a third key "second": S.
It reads {"hour": 4, "minute": 56, "second": 10}
